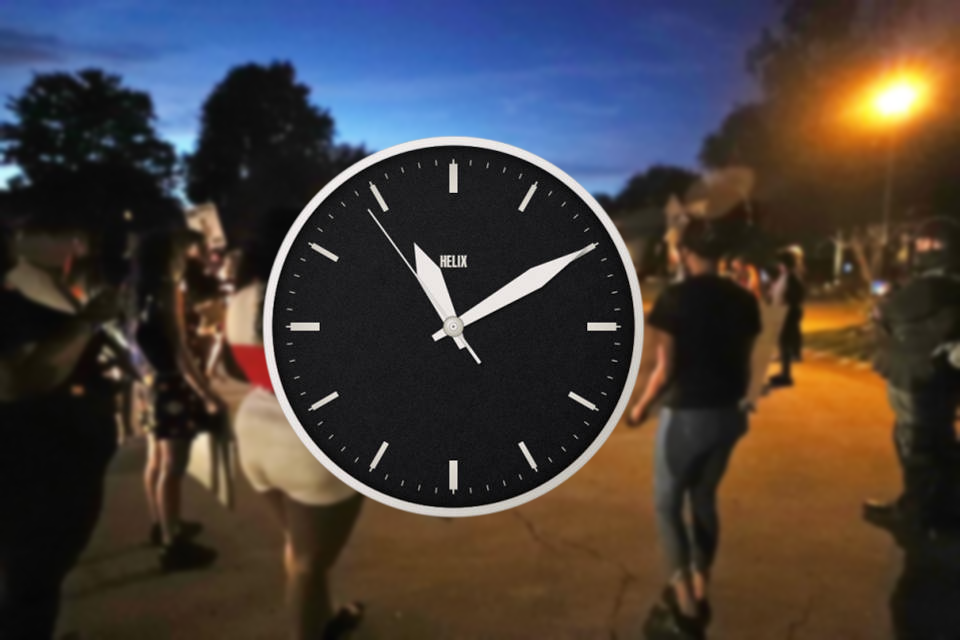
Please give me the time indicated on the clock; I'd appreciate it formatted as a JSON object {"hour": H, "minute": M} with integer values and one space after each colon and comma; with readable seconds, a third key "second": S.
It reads {"hour": 11, "minute": 9, "second": 54}
